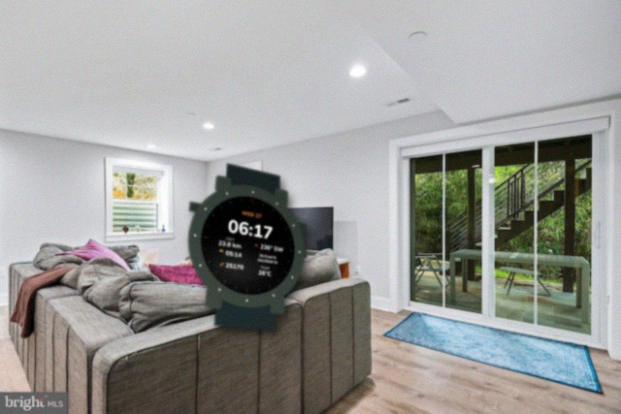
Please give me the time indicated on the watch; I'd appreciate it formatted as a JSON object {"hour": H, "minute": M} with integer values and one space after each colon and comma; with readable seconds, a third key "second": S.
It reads {"hour": 6, "minute": 17}
